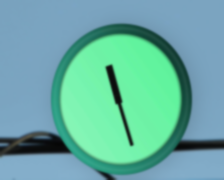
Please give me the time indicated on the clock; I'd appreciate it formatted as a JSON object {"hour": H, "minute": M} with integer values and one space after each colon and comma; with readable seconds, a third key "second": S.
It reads {"hour": 11, "minute": 27}
